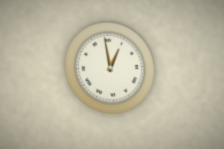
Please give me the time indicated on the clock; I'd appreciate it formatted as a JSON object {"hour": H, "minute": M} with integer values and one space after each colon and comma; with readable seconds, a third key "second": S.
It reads {"hour": 12, "minute": 59}
